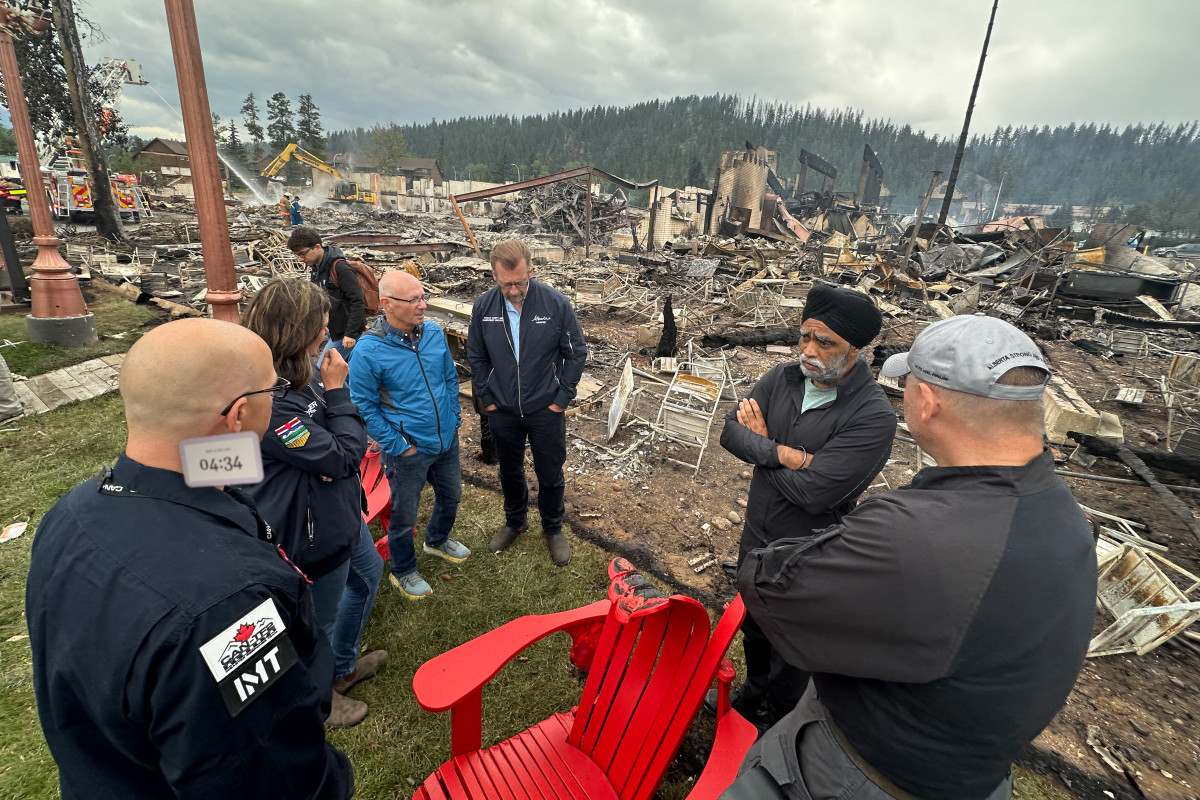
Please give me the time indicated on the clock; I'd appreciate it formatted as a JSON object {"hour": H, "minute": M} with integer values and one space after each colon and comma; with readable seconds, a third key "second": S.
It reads {"hour": 4, "minute": 34}
